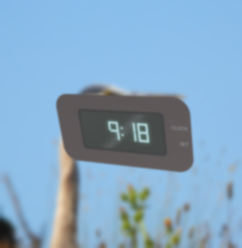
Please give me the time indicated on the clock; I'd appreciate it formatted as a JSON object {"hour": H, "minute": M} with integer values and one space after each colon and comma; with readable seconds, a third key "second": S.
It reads {"hour": 9, "minute": 18}
